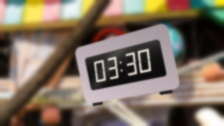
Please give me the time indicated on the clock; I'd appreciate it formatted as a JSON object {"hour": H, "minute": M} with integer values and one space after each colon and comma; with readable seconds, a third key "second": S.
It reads {"hour": 3, "minute": 30}
